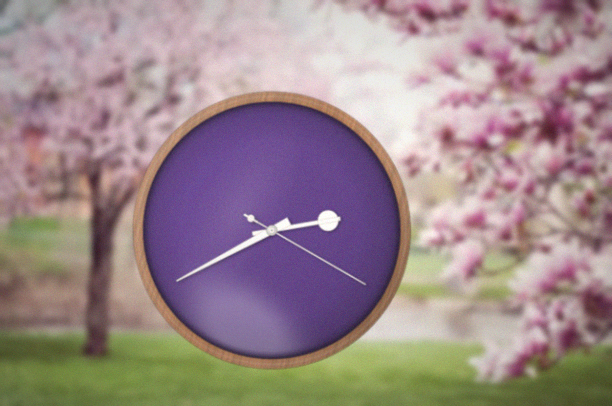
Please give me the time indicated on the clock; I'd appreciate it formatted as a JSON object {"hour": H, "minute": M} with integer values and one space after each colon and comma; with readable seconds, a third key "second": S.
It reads {"hour": 2, "minute": 40, "second": 20}
